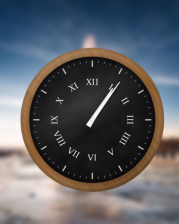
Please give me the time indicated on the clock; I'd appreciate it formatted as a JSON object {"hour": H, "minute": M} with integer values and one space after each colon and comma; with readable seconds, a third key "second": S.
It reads {"hour": 1, "minute": 6}
